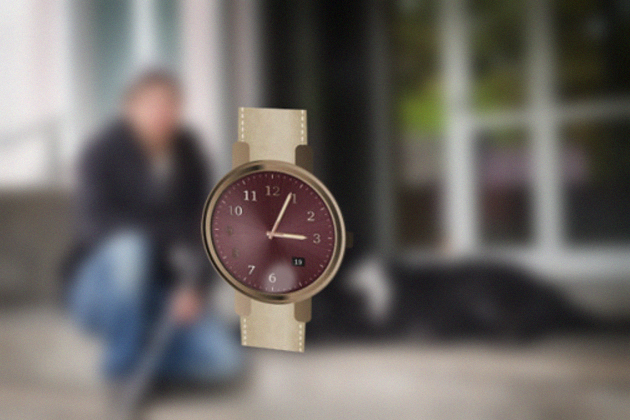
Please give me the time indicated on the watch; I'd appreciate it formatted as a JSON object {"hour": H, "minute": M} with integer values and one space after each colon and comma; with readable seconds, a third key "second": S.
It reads {"hour": 3, "minute": 4}
